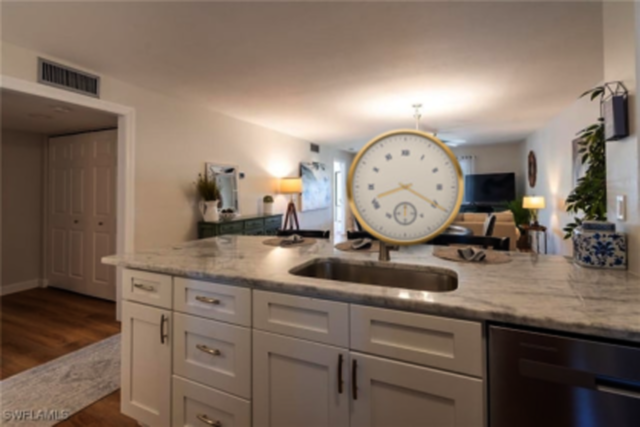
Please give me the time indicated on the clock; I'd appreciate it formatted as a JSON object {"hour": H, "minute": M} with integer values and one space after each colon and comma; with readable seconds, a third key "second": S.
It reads {"hour": 8, "minute": 20}
